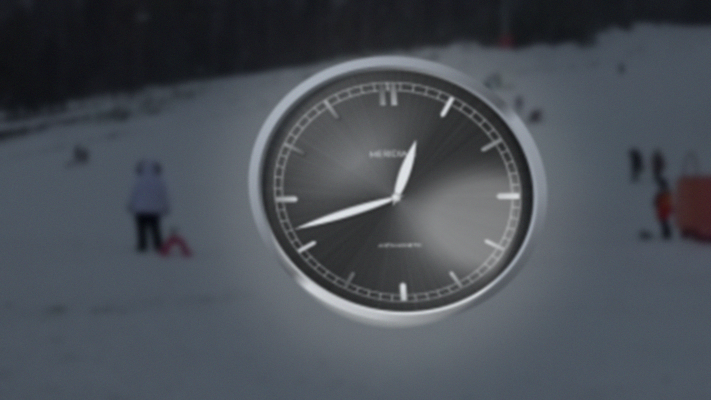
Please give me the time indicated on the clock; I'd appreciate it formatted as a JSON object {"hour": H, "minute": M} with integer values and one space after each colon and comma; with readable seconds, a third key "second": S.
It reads {"hour": 12, "minute": 42}
